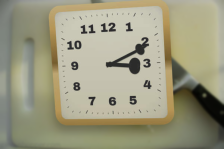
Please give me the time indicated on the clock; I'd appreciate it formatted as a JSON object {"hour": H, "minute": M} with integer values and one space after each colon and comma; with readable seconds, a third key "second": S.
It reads {"hour": 3, "minute": 11}
